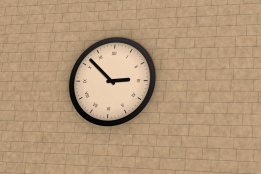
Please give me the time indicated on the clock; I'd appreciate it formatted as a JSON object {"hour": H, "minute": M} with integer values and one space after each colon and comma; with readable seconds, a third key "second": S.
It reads {"hour": 2, "minute": 52}
